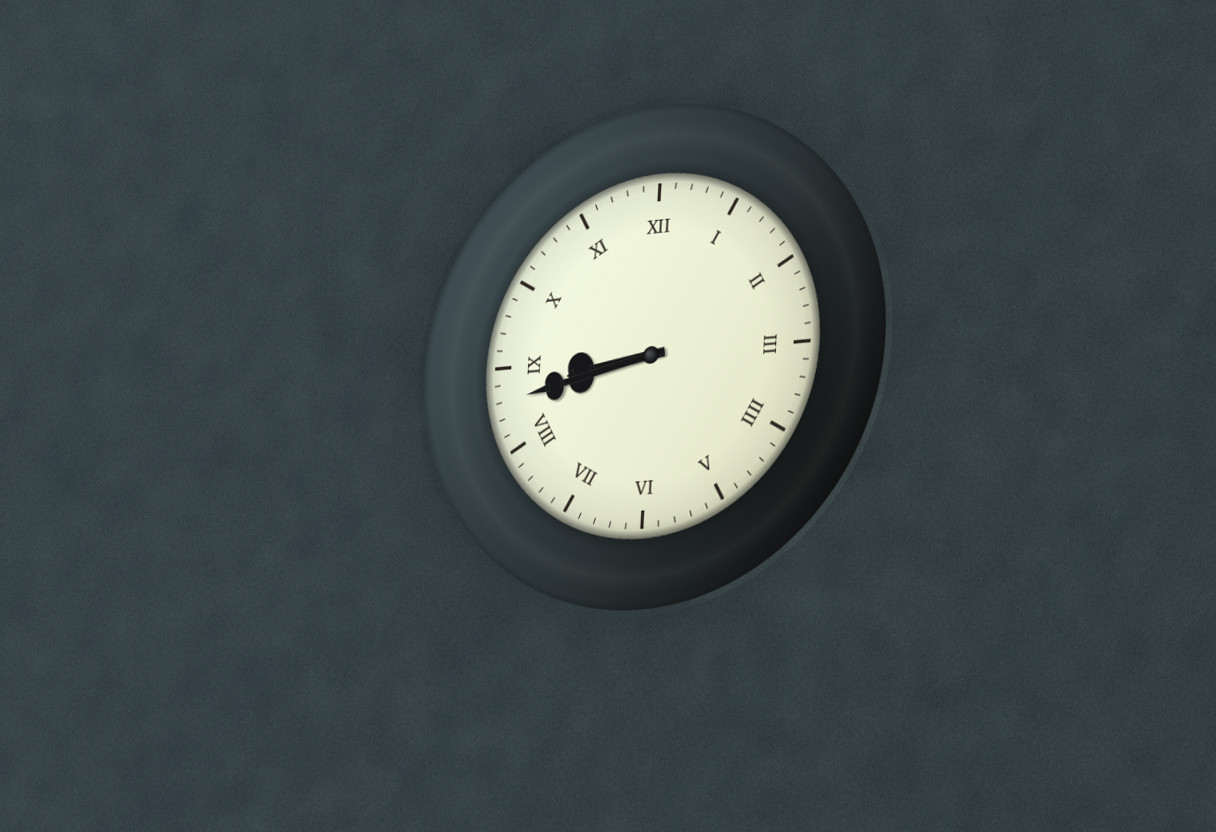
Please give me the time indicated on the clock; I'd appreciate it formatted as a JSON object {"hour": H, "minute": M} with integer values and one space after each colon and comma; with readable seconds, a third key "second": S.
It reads {"hour": 8, "minute": 43}
